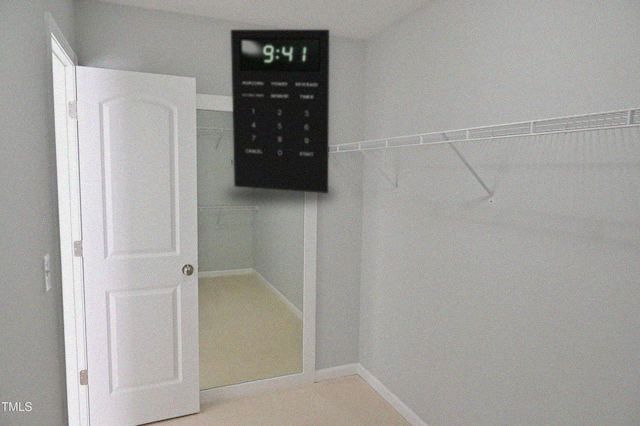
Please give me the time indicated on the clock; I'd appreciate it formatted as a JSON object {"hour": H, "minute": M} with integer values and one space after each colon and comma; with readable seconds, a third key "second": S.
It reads {"hour": 9, "minute": 41}
